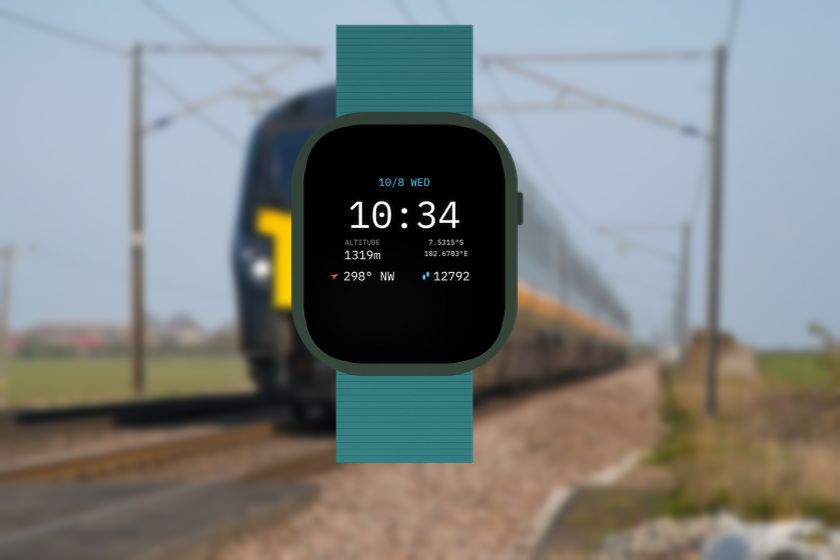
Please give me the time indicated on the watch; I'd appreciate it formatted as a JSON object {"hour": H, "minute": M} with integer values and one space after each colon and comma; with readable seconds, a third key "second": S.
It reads {"hour": 10, "minute": 34}
